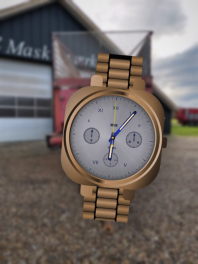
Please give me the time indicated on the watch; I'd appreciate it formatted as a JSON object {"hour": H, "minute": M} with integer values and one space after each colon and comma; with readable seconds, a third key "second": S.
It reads {"hour": 6, "minute": 6}
